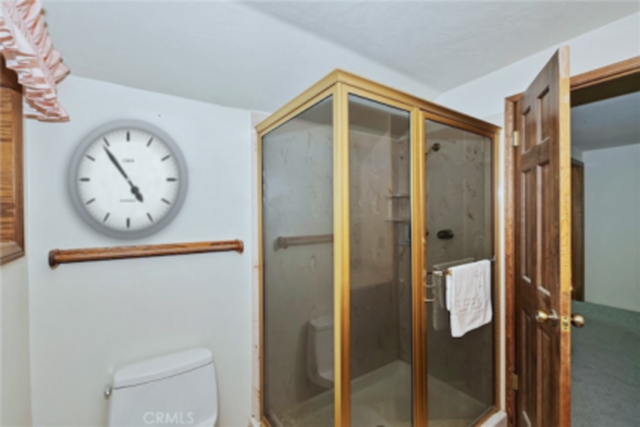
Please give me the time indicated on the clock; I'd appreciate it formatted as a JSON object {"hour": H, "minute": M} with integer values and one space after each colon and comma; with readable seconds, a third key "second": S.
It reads {"hour": 4, "minute": 54}
